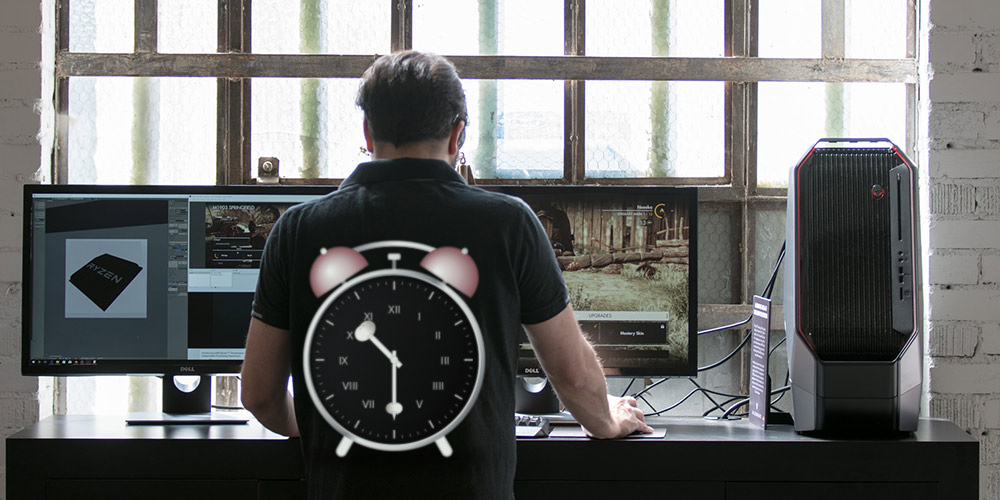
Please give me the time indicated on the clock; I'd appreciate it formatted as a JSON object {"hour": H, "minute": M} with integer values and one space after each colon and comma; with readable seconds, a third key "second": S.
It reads {"hour": 10, "minute": 30}
